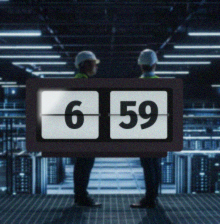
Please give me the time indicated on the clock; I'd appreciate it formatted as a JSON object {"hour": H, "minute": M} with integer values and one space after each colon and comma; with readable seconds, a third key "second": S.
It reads {"hour": 6, "minute": 59}
